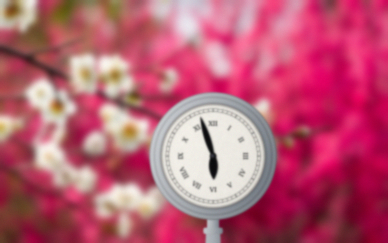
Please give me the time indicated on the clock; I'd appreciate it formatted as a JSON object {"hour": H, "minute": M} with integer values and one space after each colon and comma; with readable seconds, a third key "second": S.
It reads {"hour": 5, "minute": 57}
